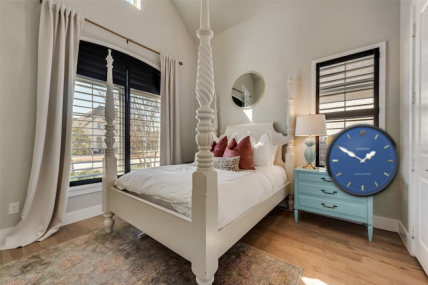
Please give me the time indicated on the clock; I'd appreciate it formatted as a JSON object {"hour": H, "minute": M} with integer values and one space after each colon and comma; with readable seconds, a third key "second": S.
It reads {"hour": 1, "minute": 50}
